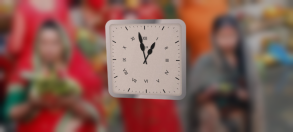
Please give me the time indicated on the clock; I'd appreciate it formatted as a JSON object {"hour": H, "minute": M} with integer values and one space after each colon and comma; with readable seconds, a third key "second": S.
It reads {"hour": 12, "minute": 58}
